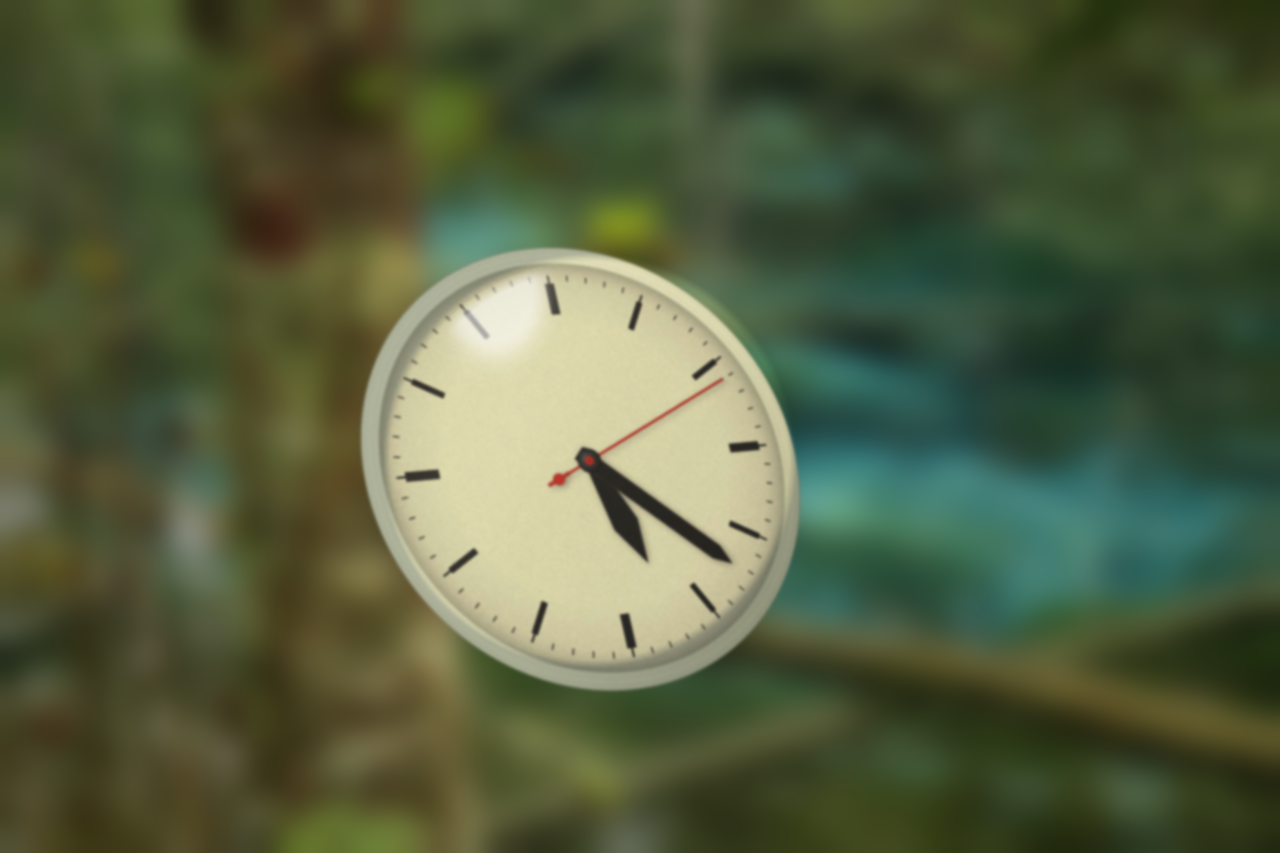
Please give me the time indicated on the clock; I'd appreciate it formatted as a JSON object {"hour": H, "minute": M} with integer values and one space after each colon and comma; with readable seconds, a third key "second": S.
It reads {"hour": 5, "minute": 22, "second": 11}
